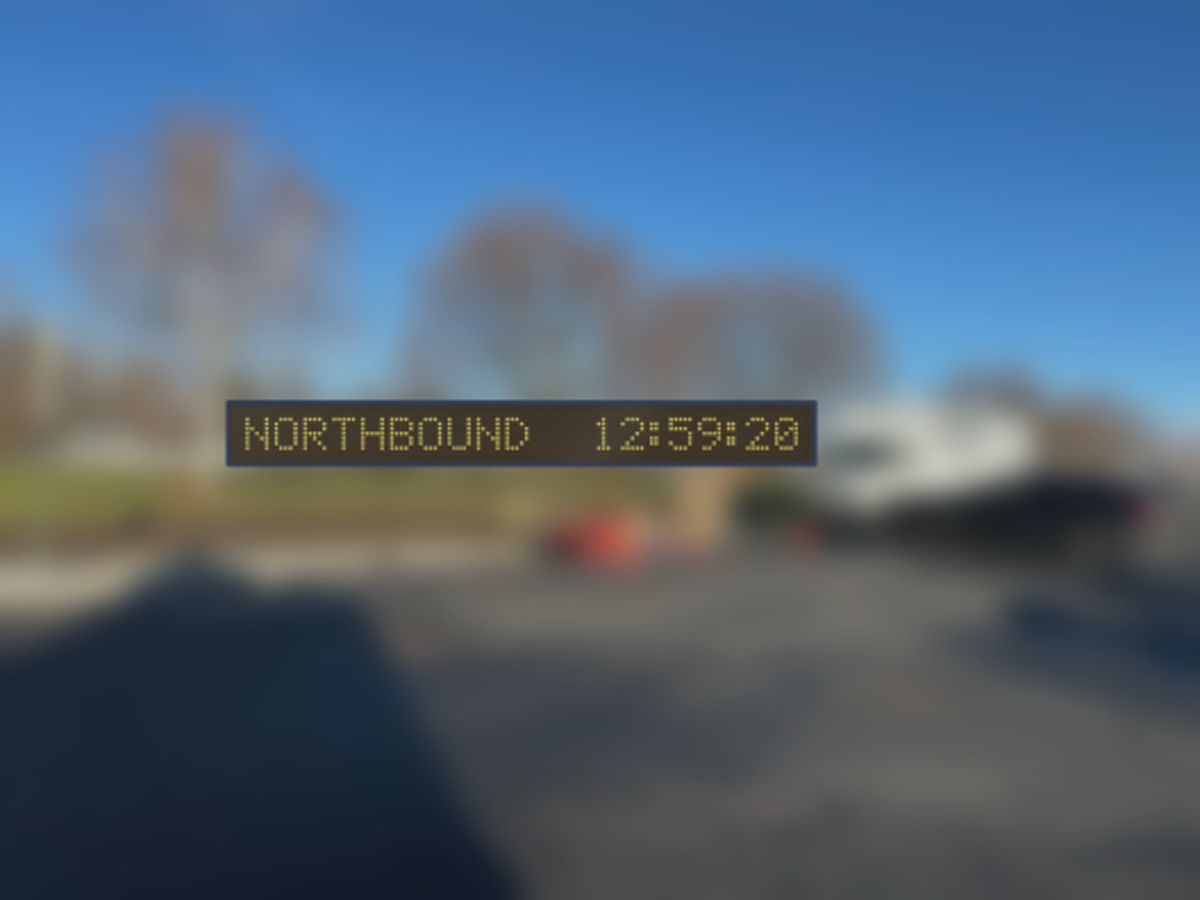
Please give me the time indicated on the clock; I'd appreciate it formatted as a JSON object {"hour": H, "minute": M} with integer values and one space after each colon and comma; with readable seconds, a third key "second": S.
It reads {"hour": 12, "minute": 59, "second": 20}
